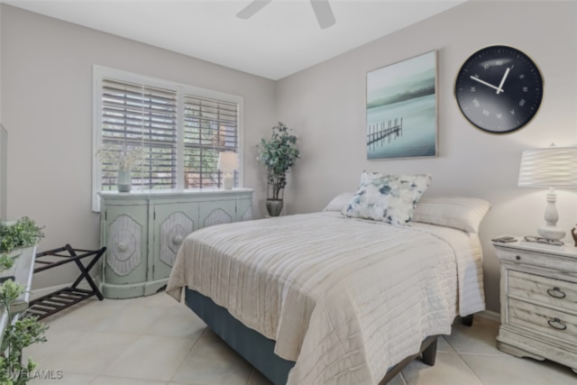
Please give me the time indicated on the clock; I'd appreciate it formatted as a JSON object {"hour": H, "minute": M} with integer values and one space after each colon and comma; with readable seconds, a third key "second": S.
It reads {"hour": 12, "minute": 49}
